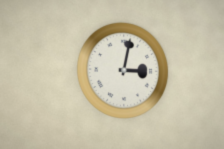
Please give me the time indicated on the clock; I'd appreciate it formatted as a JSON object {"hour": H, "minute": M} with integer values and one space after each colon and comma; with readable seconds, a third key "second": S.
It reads {"hour": 3, "minute": 2}
